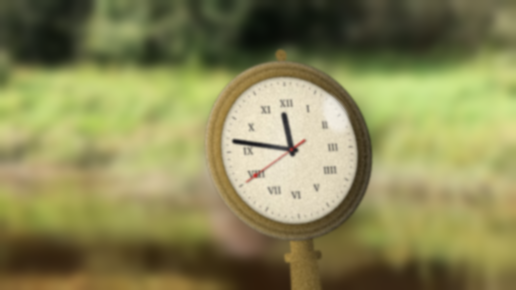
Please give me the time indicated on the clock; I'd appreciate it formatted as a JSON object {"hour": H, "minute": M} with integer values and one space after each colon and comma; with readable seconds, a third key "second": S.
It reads {"hour": 11, "minute": 46, "second": 40}
